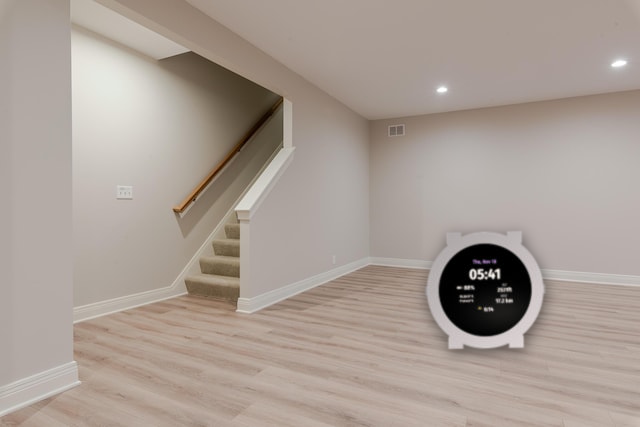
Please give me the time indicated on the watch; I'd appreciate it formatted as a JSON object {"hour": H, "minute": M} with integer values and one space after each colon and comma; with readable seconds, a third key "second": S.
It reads {"hour": 5, "minute": 41}
